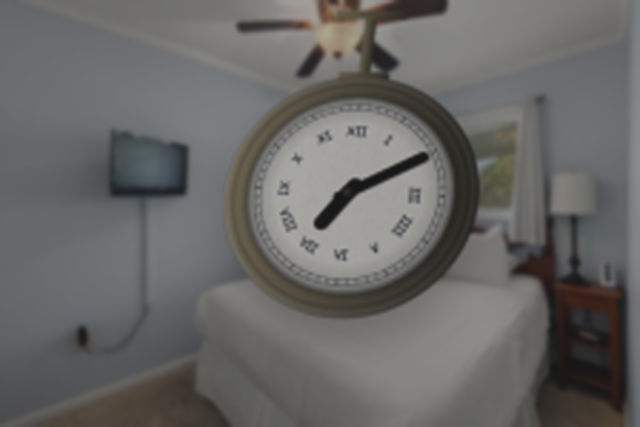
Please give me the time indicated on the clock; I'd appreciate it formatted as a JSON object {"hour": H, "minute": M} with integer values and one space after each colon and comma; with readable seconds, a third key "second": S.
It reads {"hour": 7, "minute": 10}
